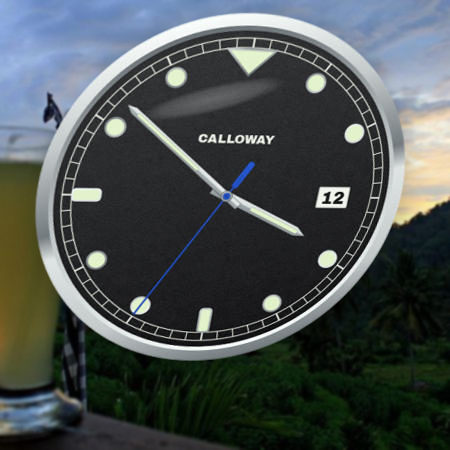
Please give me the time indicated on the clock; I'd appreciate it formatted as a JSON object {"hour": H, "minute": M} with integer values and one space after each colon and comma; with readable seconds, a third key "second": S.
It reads {"hour": 3, "minute": 51, "second": 35}
